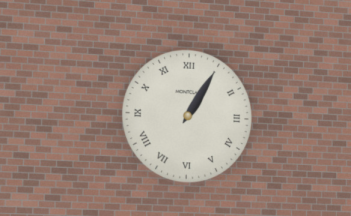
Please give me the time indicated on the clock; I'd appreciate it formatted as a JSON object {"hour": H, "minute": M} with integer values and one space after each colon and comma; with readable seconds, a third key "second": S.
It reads {"hour": 1, "minute": 5}
